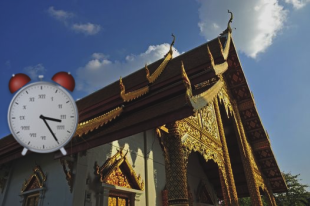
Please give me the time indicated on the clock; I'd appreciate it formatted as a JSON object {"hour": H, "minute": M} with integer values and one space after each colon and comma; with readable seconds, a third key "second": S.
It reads {"hour": 3, "minute": 25}
